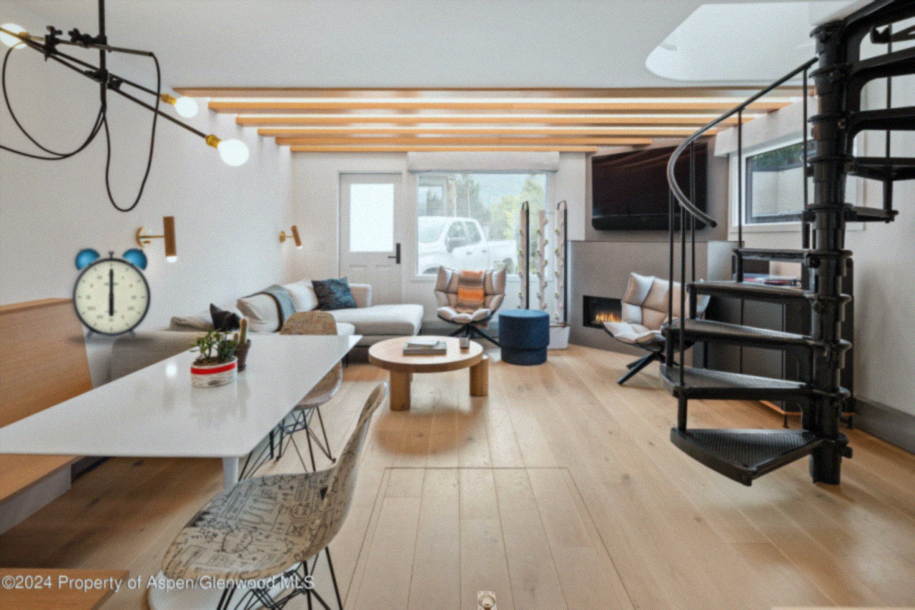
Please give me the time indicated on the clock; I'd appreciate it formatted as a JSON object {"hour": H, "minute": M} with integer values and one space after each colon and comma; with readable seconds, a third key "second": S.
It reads {"hour": 6, "minute": 0}
